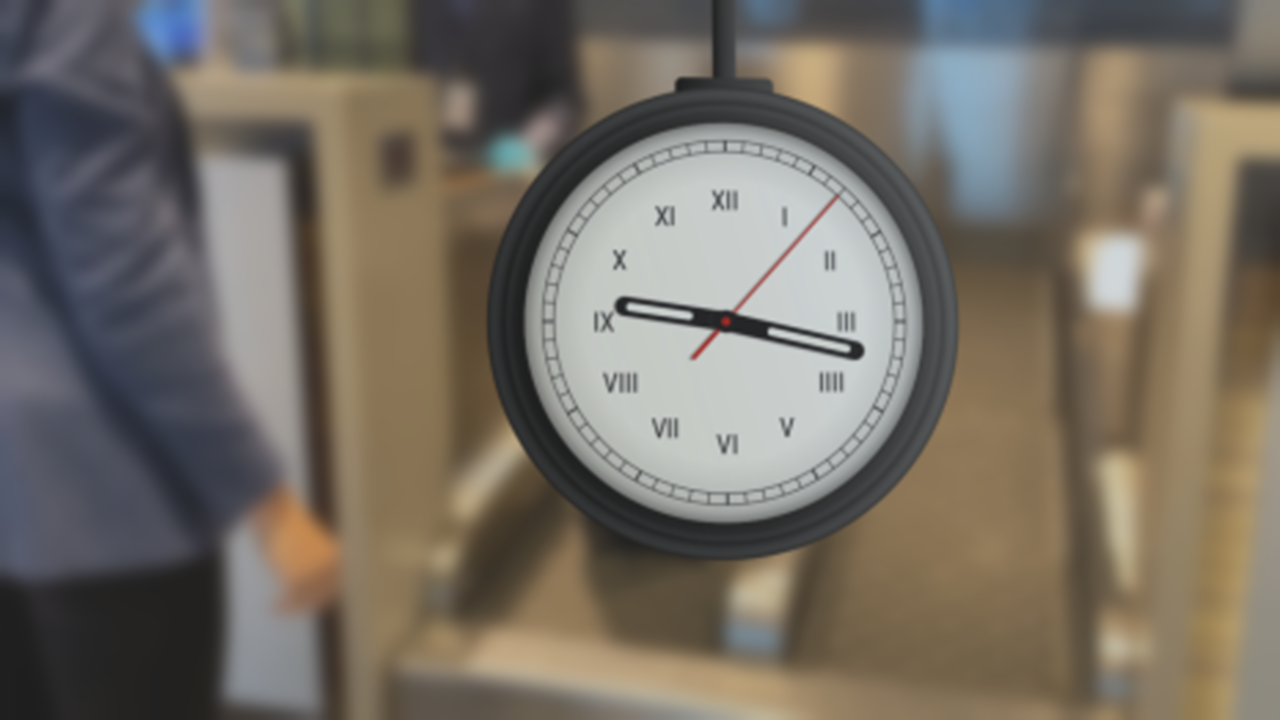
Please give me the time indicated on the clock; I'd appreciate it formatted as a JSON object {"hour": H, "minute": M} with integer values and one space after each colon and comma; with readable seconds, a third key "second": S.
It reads {"hour": 9, "minute": 17, "second": 7}
